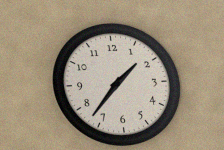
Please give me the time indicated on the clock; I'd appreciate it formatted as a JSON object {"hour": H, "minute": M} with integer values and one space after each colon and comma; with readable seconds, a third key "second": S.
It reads {"hour": 1, "minute": 37}
